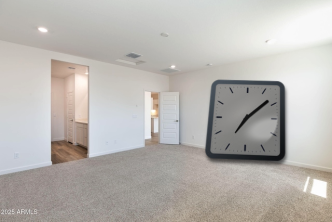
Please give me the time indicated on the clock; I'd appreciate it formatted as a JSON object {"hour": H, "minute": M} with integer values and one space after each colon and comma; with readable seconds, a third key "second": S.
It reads {"hour": 7, "minute": 8}
